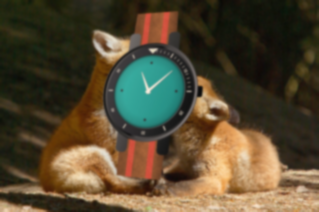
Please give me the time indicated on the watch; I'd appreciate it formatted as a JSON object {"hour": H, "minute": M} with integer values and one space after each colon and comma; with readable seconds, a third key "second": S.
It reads {"hour": 11, "minute": 8}
